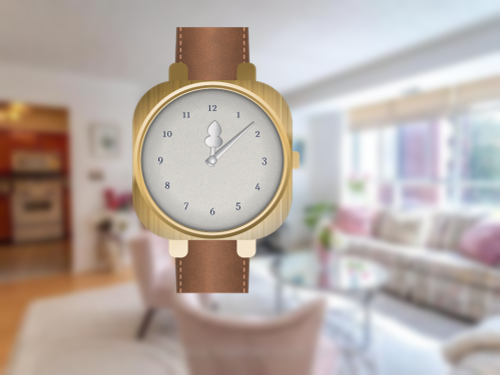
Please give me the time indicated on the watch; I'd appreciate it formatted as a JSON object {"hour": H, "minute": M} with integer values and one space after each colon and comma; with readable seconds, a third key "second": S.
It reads {"hour": 12, "minute": 8}
